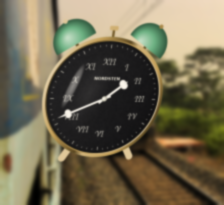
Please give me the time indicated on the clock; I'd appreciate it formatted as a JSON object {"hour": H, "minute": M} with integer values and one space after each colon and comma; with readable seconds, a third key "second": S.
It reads {"hour": 1, "minute": 41}
